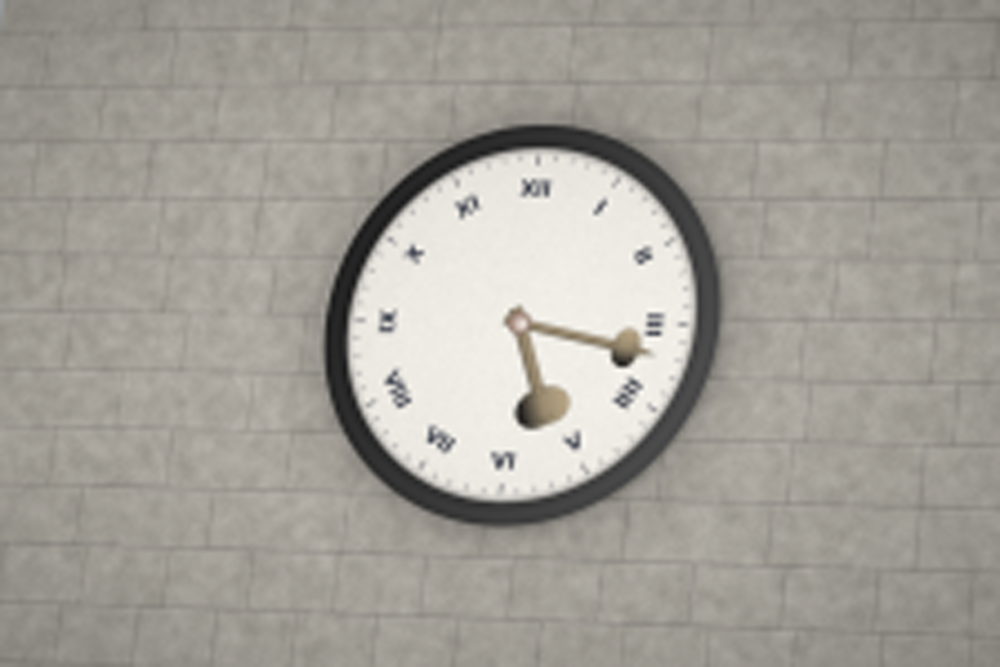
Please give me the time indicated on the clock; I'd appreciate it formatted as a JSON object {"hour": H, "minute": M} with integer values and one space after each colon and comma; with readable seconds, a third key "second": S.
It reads {"hour": 5, "minute": 17}
